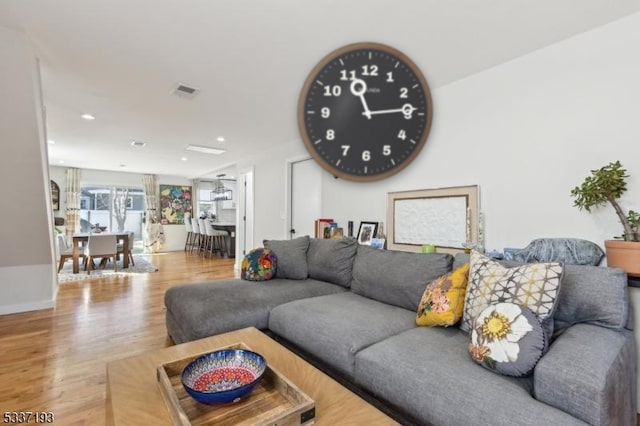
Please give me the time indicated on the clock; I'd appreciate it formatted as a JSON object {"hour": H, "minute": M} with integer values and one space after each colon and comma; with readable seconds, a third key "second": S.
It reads {"hour": 11, "minute": 14}
